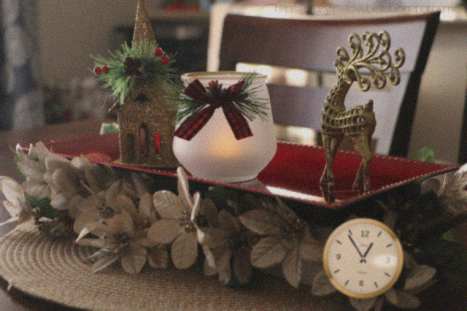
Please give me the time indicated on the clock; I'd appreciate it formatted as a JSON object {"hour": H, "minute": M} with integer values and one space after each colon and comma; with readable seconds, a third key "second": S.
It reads {"hour": 12, "minute": 54}
